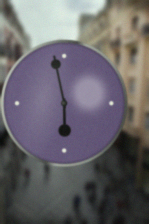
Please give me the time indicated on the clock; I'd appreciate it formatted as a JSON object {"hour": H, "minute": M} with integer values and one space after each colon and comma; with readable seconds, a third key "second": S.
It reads {"hour": 5, "minute": 58}
